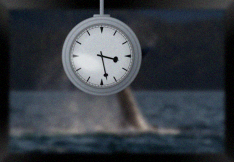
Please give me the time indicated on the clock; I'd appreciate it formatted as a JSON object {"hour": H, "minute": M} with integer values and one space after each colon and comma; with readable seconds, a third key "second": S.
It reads {"hour": 3, "minute": 28}
